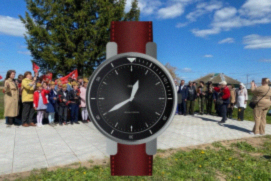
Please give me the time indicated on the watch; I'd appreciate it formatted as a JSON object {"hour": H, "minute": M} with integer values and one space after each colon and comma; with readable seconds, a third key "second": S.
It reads {"hour": 12, "minute": 40}
